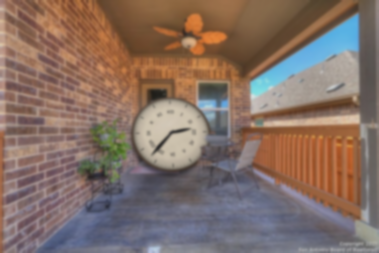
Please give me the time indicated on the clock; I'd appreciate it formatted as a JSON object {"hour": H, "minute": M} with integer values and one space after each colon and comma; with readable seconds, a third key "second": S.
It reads {"hour": 2, "minute": 37}
